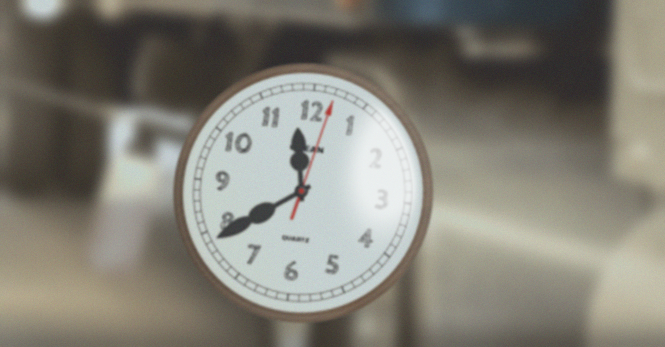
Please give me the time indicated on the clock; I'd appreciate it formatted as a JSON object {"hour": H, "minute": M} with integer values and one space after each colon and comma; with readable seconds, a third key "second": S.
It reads {"hour": 11, "minute": 39, "second": 2}
